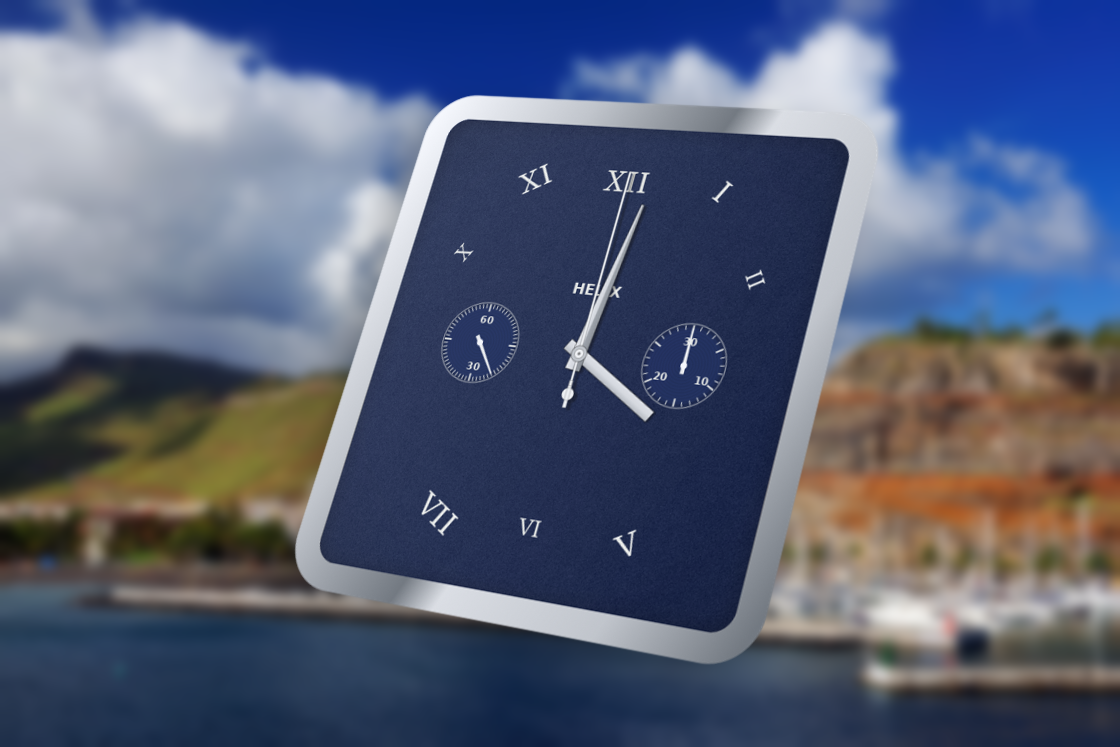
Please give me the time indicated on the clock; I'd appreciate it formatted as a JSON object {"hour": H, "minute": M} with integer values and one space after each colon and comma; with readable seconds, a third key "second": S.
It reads {"hour": 4, "minute": 1, "second": 24}
